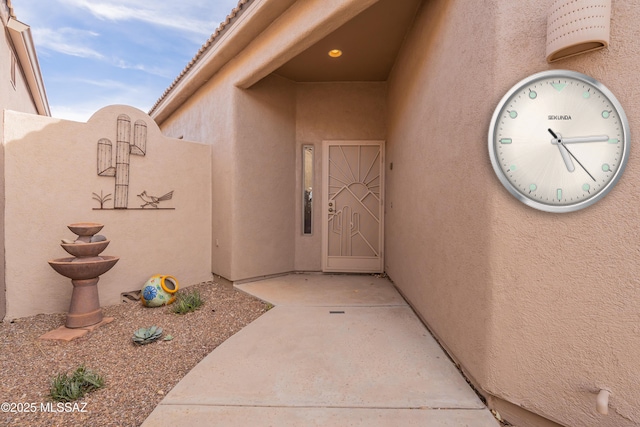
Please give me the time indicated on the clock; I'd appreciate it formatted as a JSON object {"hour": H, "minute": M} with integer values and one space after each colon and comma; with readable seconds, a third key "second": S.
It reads {"hour": 5, "minute": 14, "second": 23}
